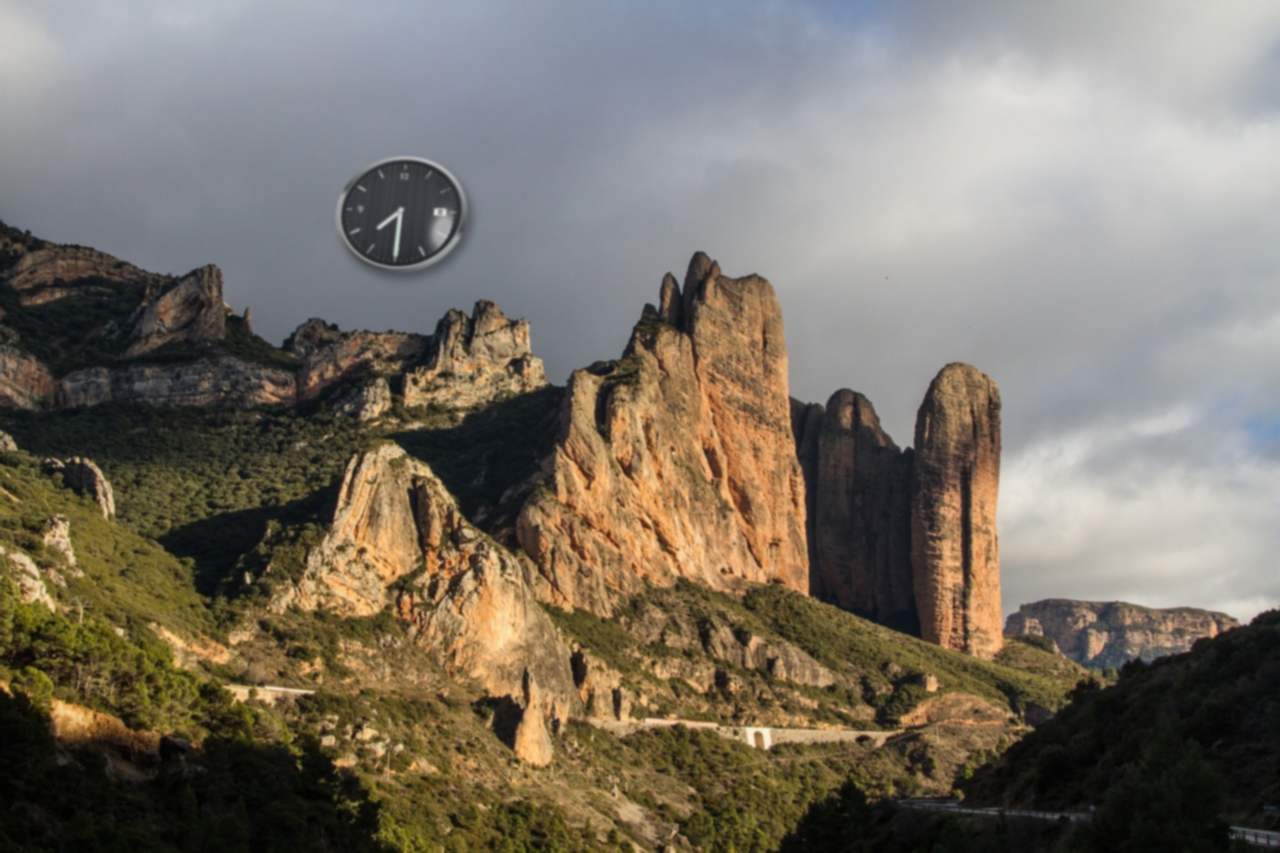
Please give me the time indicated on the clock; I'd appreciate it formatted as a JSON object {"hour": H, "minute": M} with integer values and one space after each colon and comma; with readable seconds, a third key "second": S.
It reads {"hour": 7, "minute": 30}
